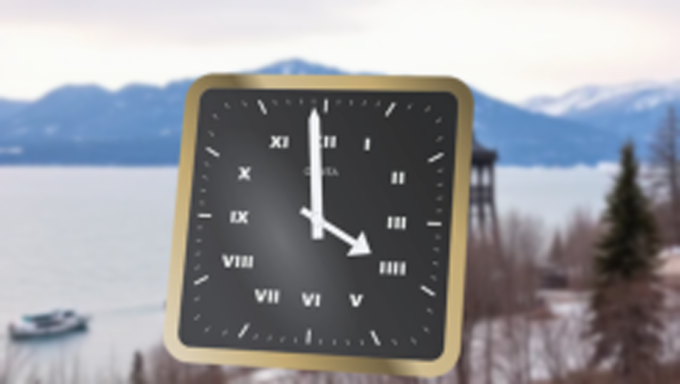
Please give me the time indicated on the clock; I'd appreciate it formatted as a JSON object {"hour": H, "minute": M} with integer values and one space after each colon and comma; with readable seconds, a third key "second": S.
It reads {"hour": 3, "minute": 59}
